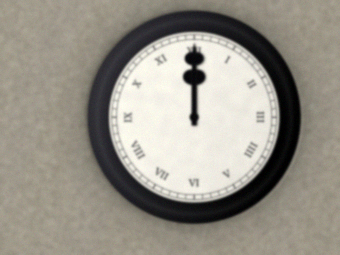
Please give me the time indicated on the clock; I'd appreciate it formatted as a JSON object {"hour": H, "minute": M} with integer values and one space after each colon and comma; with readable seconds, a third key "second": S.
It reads {"hour": 12, "minute": 0}
